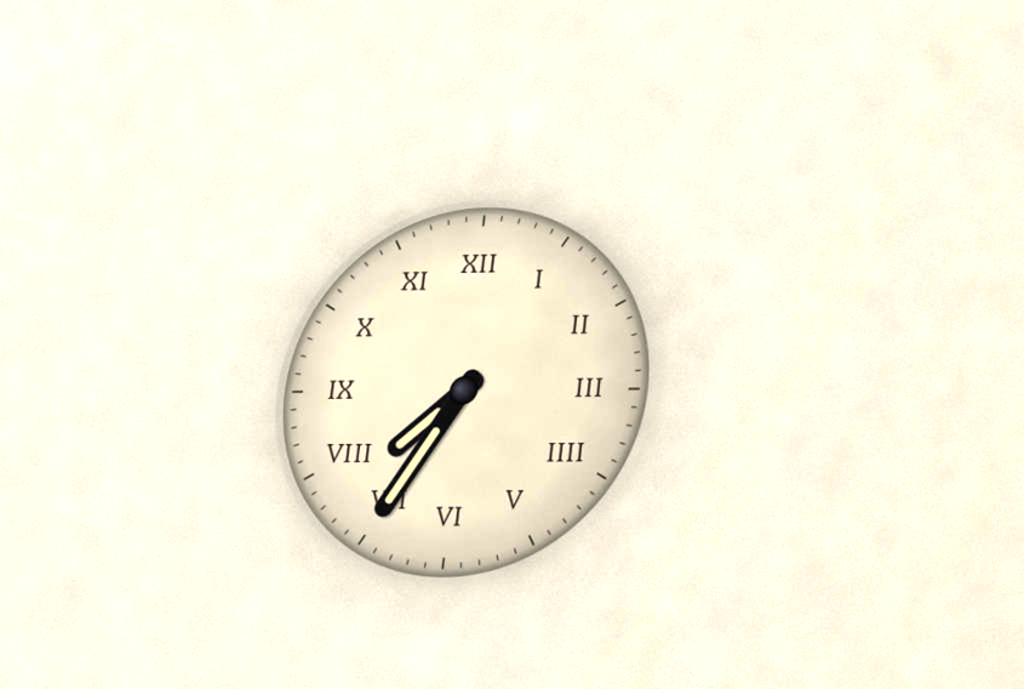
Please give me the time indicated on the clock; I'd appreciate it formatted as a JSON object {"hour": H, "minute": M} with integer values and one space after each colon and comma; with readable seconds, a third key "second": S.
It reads {"hour": 7, "minute": 35}
